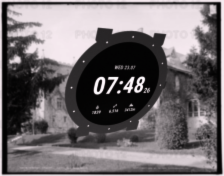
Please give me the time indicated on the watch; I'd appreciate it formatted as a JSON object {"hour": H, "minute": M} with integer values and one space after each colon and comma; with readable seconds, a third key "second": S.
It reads {"hour": 7, "minute": 48}
